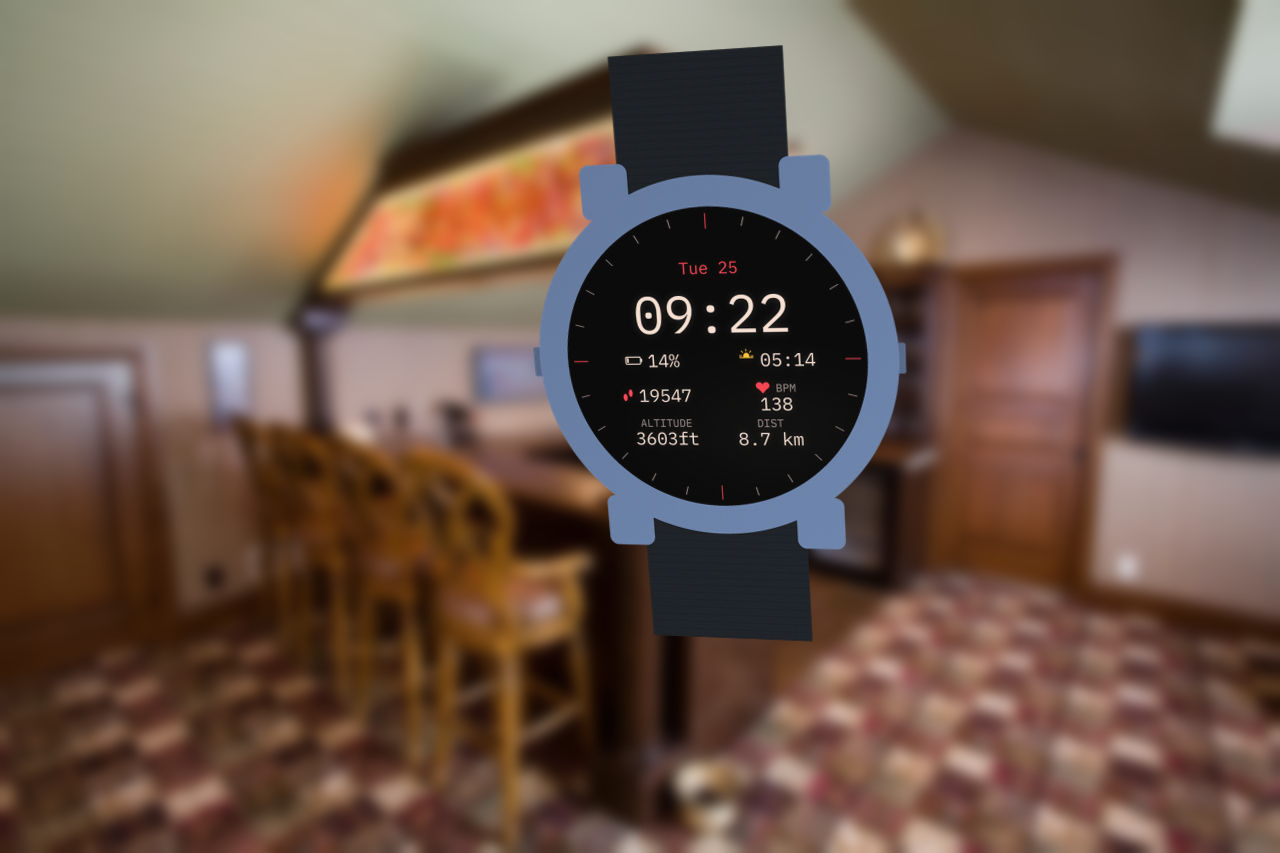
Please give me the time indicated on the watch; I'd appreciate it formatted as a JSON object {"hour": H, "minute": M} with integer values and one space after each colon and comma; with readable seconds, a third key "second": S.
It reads {"hour": 9, "minute": 22}
